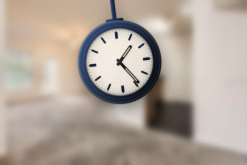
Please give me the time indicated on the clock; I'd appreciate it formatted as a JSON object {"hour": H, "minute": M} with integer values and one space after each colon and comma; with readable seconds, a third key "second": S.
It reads {"hour": 1, "minute": 24}
